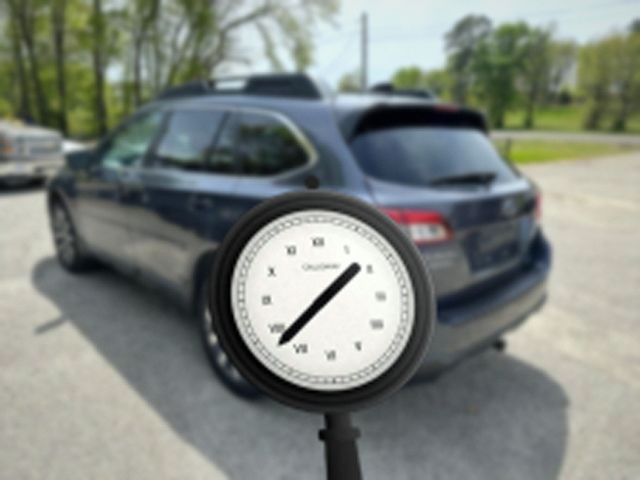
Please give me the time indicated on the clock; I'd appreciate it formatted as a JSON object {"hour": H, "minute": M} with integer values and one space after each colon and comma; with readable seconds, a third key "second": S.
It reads {"hour": 1, "minute": 38}
